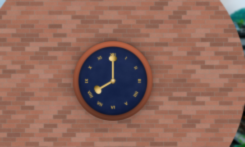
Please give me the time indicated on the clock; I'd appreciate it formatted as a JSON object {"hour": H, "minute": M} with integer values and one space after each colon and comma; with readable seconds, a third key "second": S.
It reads {"hour": 8, "minute": 0}
